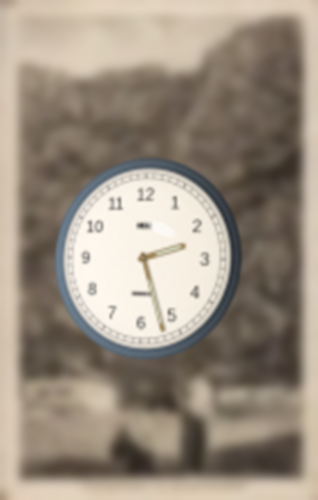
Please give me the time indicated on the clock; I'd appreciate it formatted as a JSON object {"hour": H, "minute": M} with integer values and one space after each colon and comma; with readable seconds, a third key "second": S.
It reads {"hour": 2, "minute": 27}
